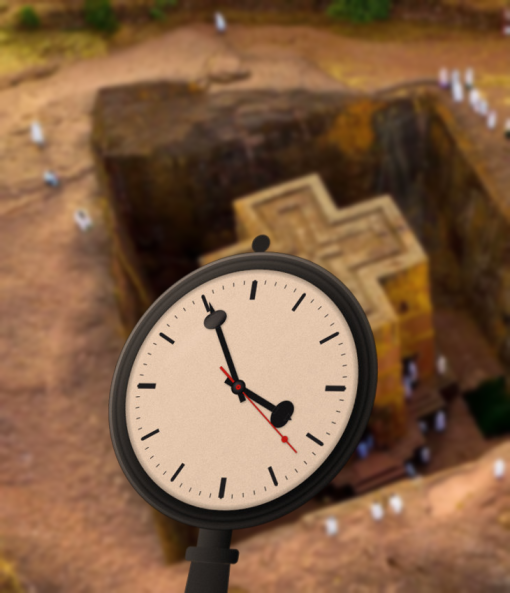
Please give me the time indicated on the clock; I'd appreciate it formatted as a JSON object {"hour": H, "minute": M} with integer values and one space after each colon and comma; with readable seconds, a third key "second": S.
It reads {"hour": 3, "minute": 55, "second": 22}
